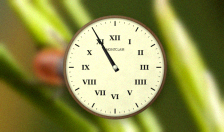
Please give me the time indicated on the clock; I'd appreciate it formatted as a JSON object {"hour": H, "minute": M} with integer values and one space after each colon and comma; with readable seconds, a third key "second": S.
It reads {"hour": 10, "minute": 55}
